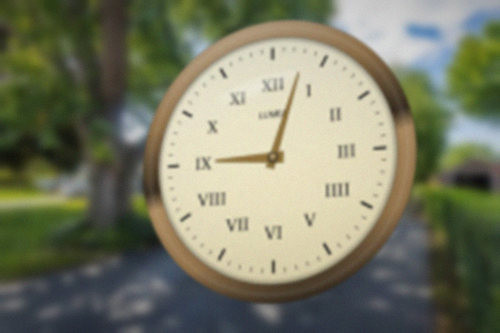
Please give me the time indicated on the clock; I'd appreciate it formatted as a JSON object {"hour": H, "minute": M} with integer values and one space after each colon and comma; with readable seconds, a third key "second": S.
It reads {"hour": 9, "minute": 3}
